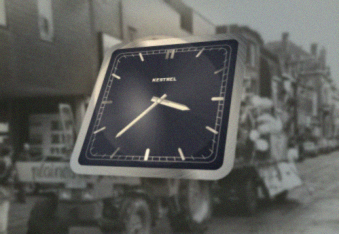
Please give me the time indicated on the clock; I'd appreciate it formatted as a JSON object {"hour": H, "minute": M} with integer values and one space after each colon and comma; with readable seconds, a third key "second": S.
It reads {"hour": 3, "minute": 37}
